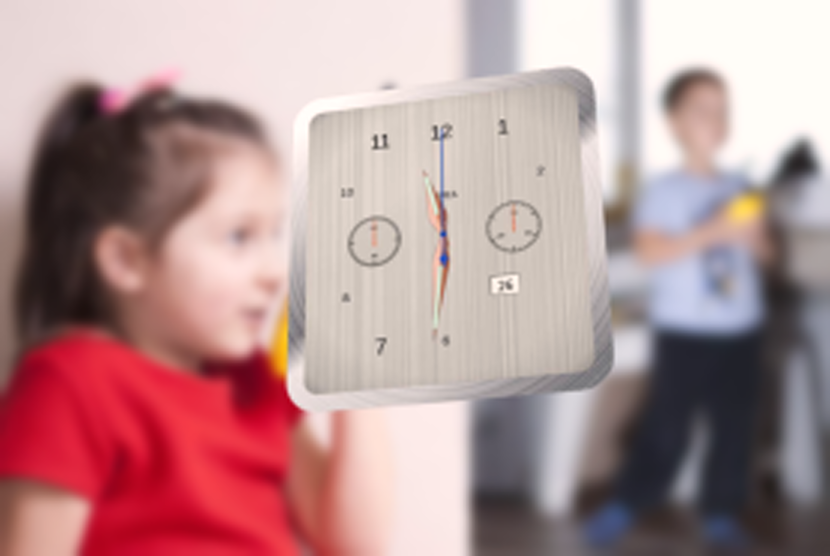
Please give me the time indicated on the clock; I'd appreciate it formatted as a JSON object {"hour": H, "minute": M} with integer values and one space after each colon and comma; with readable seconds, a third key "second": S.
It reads {"hour": 11, "minute": 31}
